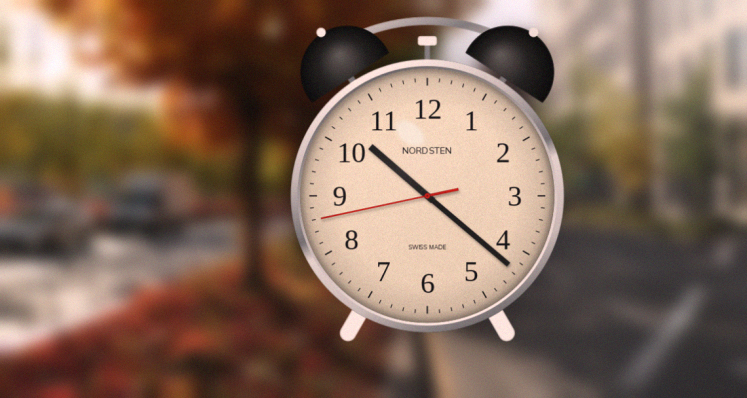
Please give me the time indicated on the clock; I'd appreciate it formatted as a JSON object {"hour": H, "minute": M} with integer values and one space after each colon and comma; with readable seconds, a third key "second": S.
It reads {"hour": 10, "minute": 21, "second": 43}
